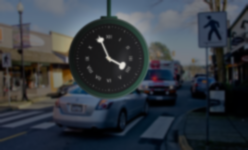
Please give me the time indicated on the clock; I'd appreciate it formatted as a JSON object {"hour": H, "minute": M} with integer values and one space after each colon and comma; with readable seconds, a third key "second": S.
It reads {"hour": 3, "minute": 56}
